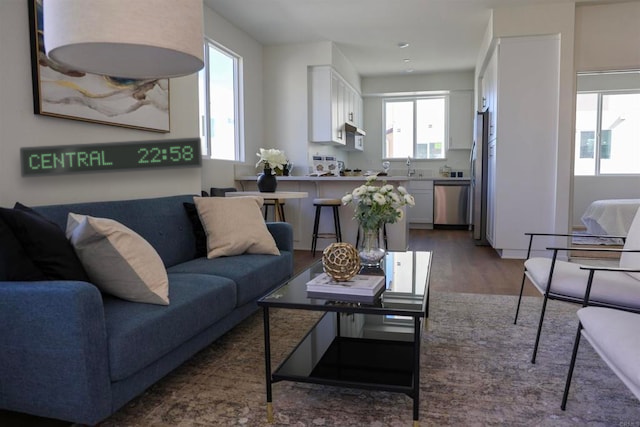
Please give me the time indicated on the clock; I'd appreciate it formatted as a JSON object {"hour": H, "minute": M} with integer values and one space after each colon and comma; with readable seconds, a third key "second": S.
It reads {"hour": 22, "minute": 58}
